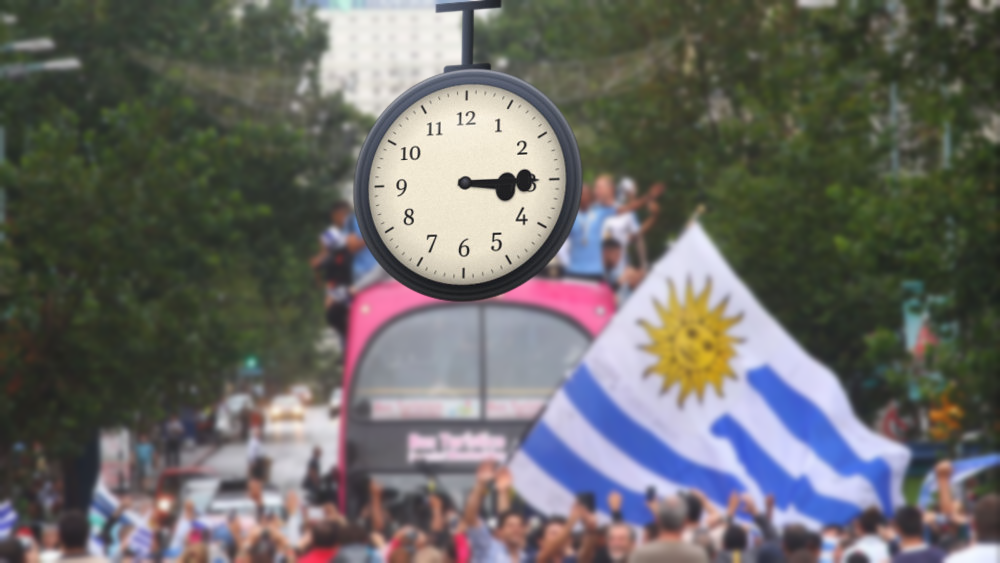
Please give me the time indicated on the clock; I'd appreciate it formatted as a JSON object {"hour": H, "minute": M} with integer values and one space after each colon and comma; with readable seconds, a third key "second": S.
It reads {"hour": 3, "minute": 15}
